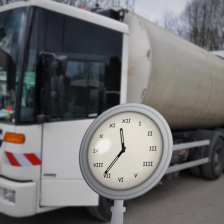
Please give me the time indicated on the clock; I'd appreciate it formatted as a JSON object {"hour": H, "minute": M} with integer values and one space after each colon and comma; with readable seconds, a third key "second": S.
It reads {"hour": 11, "minute": 36}
